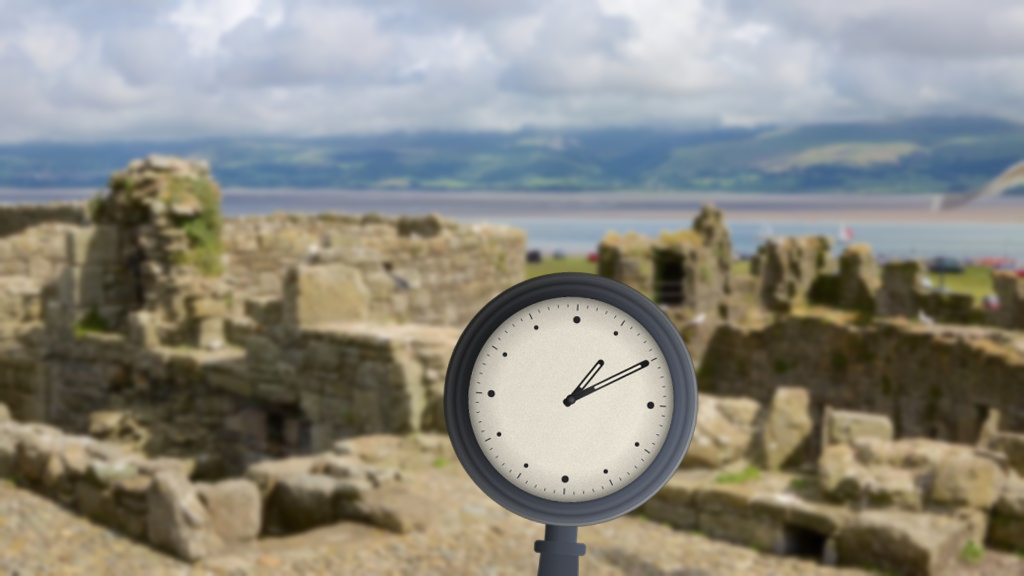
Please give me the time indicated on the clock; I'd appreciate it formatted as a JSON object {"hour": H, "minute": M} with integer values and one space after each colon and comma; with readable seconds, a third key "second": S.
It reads {"hour": 1, "minute": 10}
